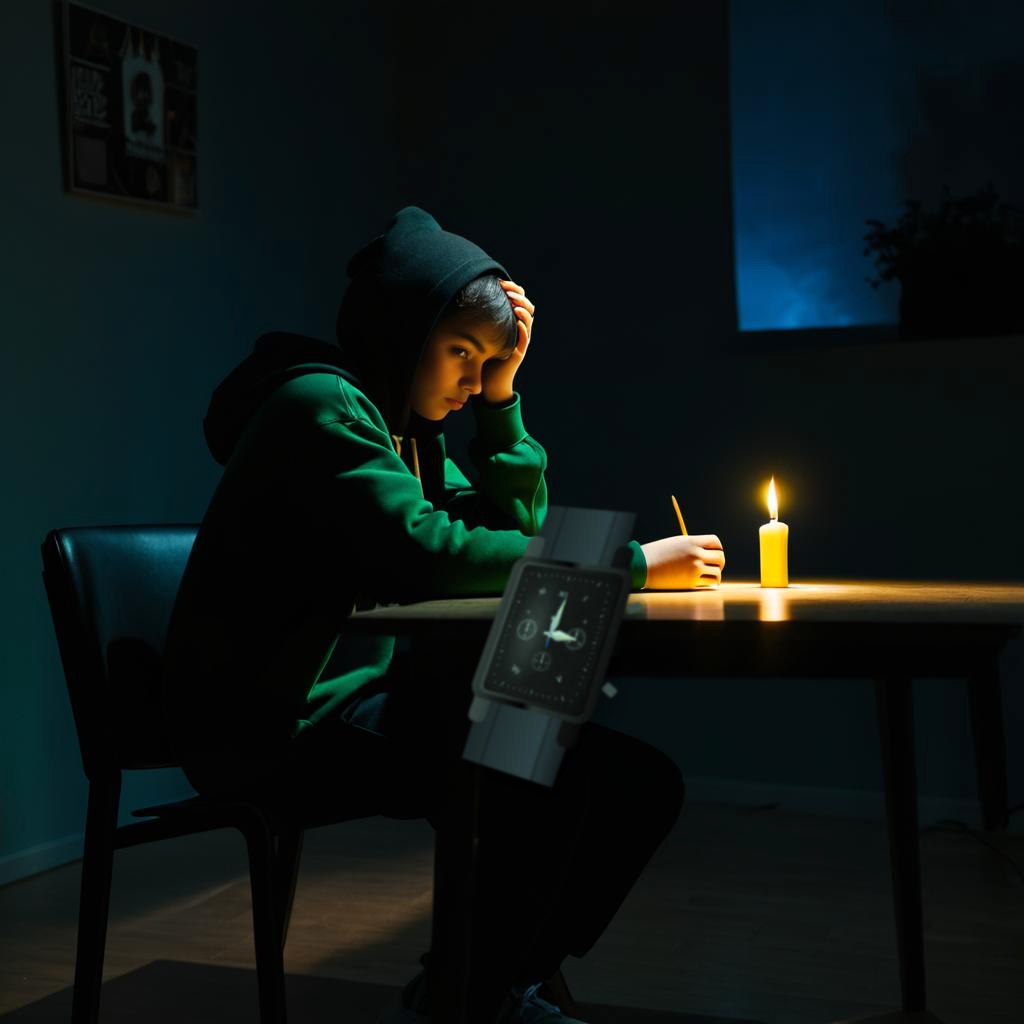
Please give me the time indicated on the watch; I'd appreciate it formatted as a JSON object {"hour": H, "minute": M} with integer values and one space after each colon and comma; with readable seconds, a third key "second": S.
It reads {"hour": 3, "minute": 1}
